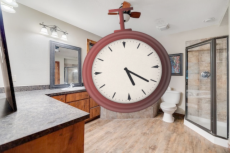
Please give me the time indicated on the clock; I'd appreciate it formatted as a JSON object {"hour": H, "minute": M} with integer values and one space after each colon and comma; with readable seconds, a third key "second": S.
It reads {"hour": 5, "minute": 21}
